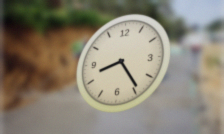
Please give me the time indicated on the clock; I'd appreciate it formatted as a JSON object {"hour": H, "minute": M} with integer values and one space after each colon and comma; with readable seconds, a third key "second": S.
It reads {"hour": 8, "minute": 24}
